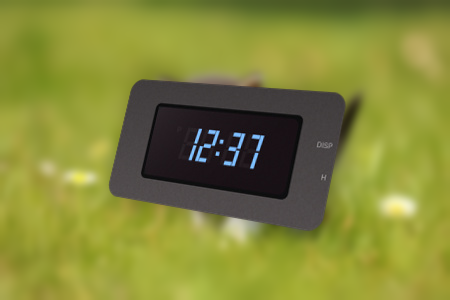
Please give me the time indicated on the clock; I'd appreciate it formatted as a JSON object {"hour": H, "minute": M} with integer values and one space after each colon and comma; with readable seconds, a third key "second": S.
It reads {"hour": 12, "minute": 37}
